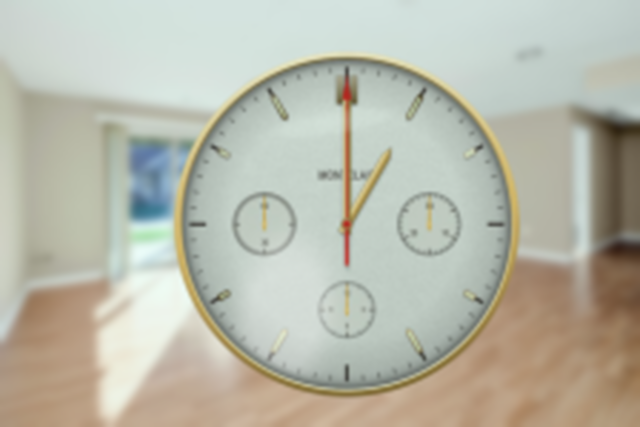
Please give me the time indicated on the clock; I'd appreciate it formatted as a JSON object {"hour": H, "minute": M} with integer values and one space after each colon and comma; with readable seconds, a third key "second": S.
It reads {"hour": 1, "minute": 0}
